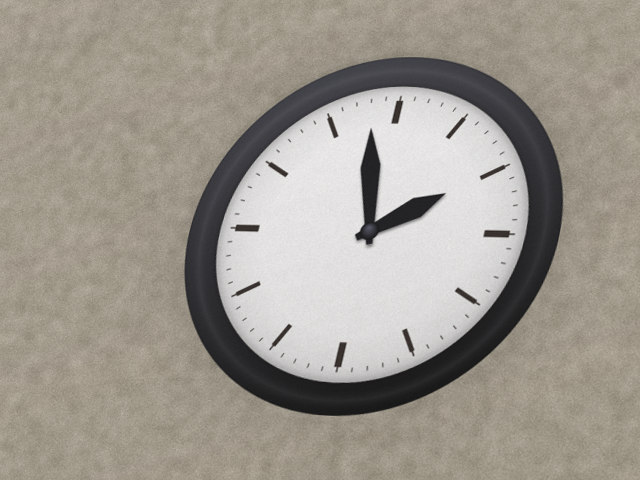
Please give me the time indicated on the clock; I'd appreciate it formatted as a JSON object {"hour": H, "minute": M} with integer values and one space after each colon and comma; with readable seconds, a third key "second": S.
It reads {"hour": 1, "minute": 58}
